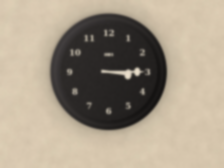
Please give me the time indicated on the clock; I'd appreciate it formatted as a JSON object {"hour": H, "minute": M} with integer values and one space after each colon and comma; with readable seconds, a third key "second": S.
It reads {"hour": 3, "minute": 15}
